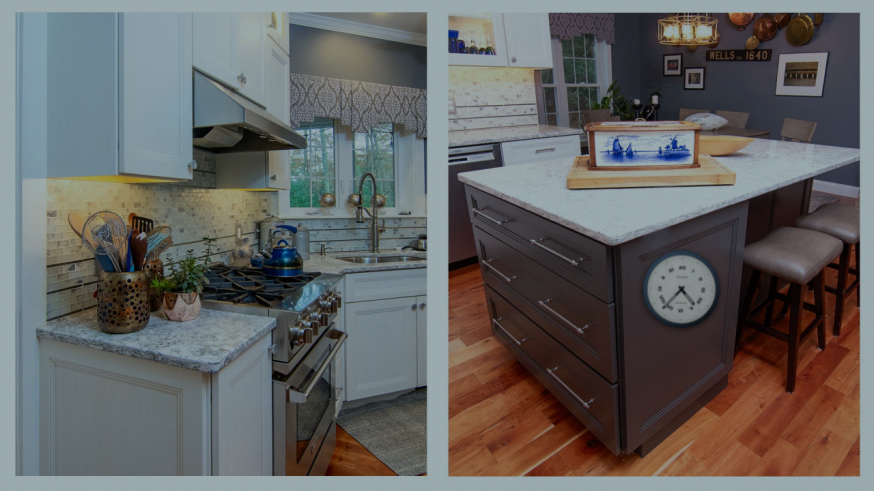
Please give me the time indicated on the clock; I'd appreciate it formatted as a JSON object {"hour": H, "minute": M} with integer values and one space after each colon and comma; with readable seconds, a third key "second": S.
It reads {"hour": 4, "minute": 37}
